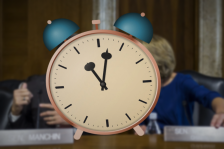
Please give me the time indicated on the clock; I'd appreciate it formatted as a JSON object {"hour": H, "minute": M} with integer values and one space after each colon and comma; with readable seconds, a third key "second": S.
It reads {"hour": 11, "minute": 2}
